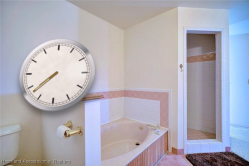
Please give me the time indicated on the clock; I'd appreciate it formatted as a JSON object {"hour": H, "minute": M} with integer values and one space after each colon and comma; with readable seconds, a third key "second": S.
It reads {"hour": 7, "minute": 38}
